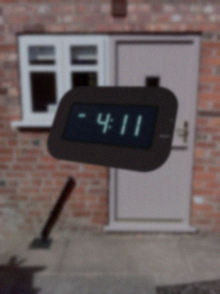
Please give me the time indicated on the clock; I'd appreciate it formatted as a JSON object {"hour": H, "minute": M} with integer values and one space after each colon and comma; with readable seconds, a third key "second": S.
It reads {"hour": 4, "minute": 11}
